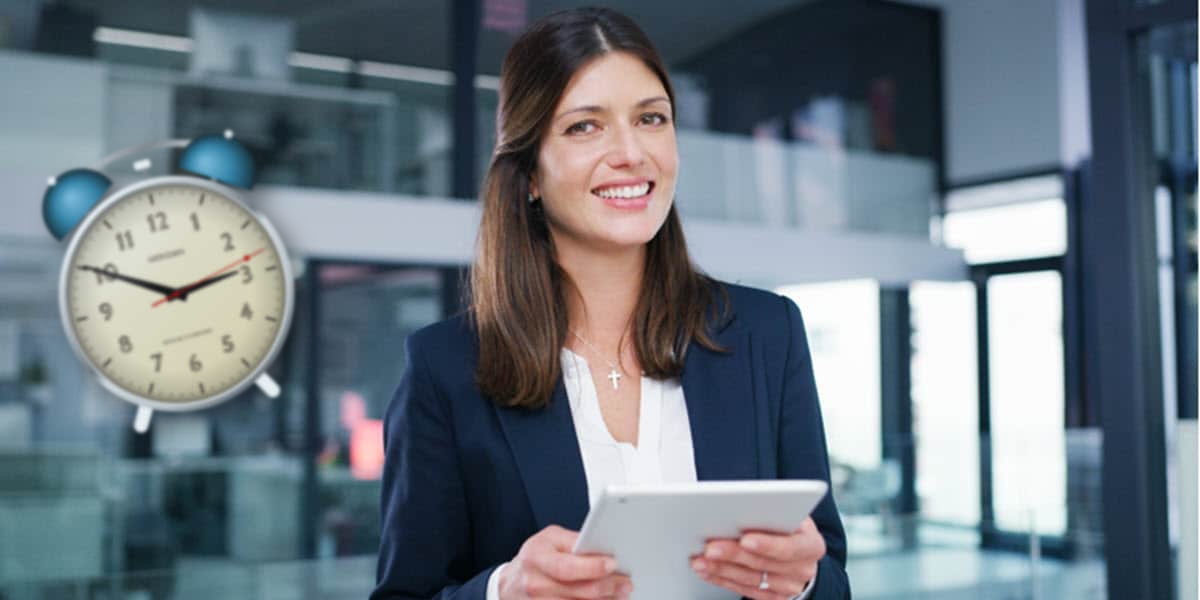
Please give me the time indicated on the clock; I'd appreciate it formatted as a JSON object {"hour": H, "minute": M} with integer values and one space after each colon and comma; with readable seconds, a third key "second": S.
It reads {"hour": 2, "minute": 50, "second": 13}
